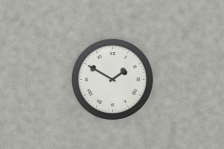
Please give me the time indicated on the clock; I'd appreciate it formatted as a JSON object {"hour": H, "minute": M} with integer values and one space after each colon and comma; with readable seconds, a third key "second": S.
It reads {"hour": 1, "minute": 50}
